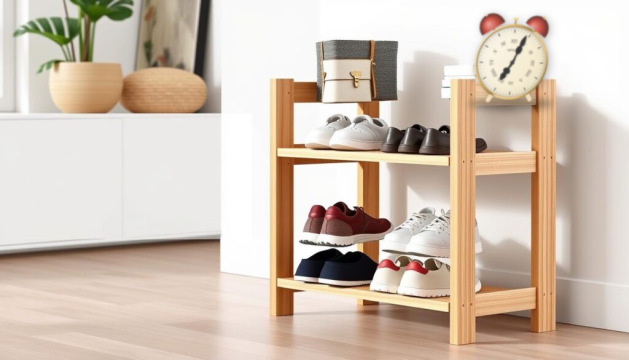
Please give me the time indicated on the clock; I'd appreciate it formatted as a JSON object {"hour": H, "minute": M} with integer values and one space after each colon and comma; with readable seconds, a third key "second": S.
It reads {"hour": 7, "minute": 4}
